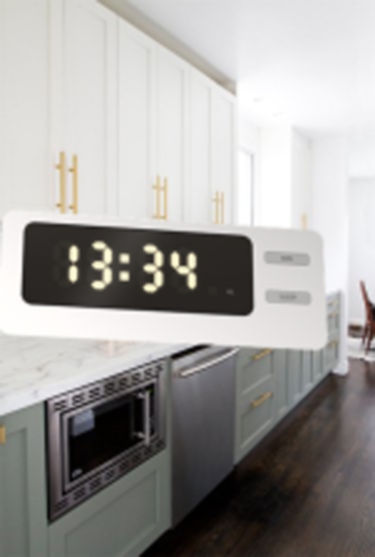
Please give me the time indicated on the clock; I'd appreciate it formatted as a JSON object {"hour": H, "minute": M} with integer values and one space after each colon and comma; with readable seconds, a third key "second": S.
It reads {"hour": 13, "minute": 34}
